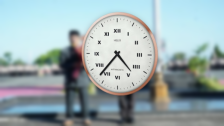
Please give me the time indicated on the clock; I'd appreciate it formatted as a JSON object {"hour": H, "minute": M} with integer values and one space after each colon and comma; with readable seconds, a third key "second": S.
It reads {"hour": 4, "minute": 37}
